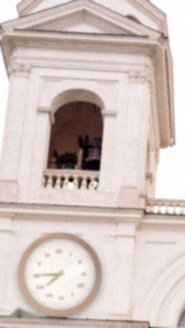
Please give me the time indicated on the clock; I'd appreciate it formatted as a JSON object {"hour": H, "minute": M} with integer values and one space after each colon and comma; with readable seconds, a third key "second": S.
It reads {"hour": 7, "minute": 45}
